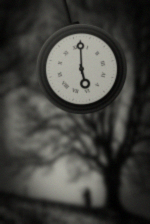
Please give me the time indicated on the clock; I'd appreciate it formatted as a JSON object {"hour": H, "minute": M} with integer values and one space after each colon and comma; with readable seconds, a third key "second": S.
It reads {"hour": 6, "minute": 2}
